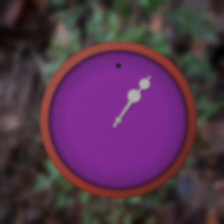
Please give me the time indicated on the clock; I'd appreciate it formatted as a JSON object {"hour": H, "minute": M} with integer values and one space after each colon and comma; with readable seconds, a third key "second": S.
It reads {"hour": 1, "minute": 6}
